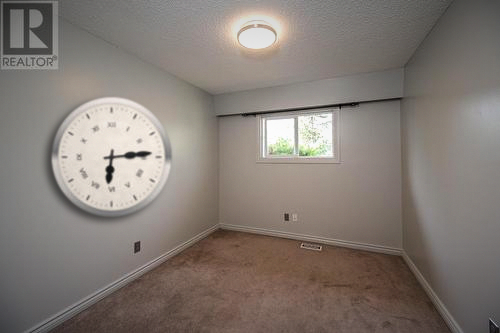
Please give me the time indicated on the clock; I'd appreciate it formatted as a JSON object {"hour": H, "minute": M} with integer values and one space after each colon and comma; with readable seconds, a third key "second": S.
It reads {"hour": 6, "minute": 14}
